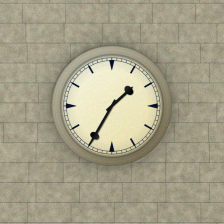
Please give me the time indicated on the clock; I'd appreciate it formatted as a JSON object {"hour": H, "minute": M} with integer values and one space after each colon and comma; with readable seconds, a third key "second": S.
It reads {"hour": 1, "minute": 35}
